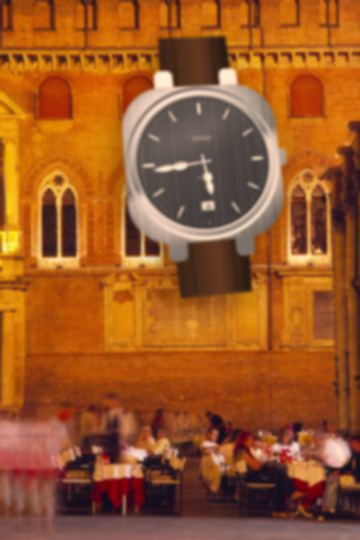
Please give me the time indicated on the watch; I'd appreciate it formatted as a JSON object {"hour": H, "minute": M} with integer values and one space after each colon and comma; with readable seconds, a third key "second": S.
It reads {"hour": 5, "minute": 44}
